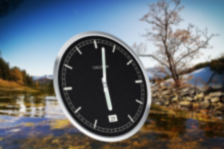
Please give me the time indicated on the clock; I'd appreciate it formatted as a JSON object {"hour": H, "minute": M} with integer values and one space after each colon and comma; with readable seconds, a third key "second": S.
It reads {"hour": 6, "minute": 2}
